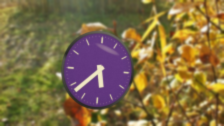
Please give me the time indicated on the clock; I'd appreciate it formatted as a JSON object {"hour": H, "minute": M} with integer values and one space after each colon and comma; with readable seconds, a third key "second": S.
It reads {"hour": 5, "minute": 38}
